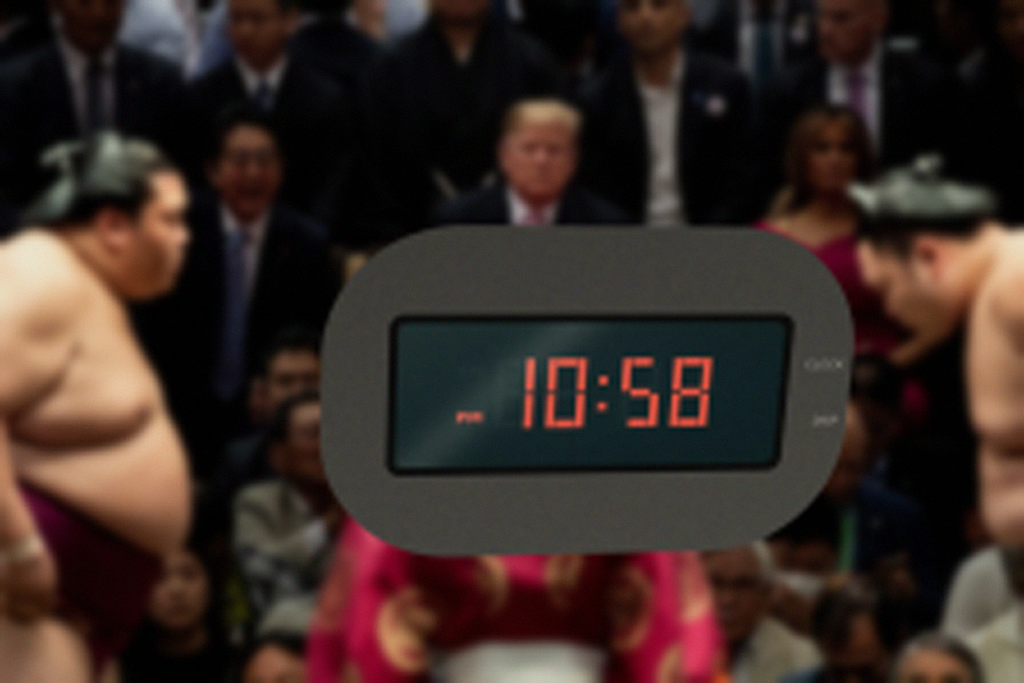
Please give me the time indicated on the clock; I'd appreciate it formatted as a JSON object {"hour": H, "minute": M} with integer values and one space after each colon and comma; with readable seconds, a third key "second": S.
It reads {"hour": 10, "minute": 58}
